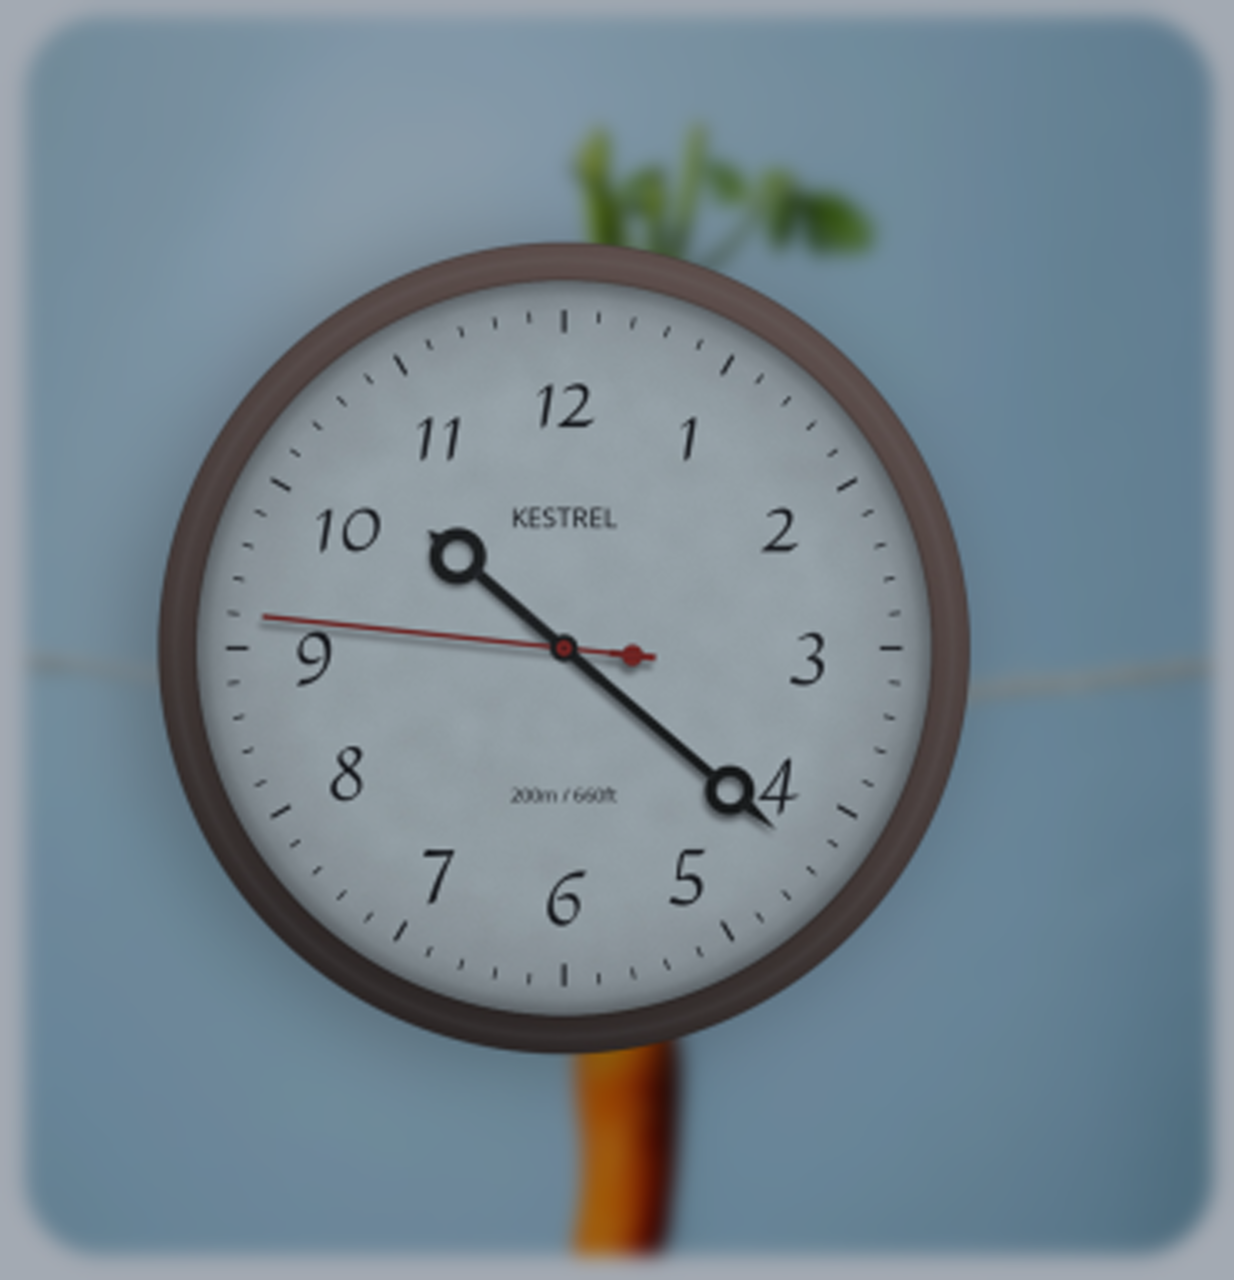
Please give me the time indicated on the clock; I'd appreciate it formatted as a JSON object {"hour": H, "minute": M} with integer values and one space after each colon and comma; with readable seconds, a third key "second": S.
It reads {"hour": 10, "minute": 21, "second": 46}
